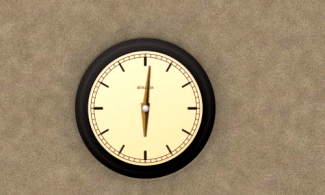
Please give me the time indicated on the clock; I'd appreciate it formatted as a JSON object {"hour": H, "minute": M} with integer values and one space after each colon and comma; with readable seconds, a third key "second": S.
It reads {"hour": 6, "minute": 1}
